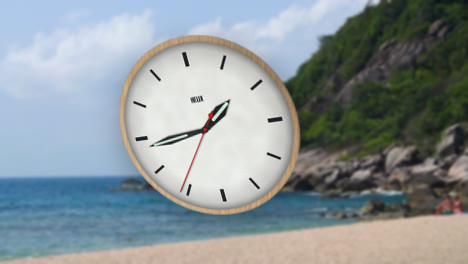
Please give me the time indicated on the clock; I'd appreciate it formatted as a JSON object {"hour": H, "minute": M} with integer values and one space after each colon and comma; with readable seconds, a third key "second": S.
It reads {"hour": 1, "minute": 43, "second": 36}
